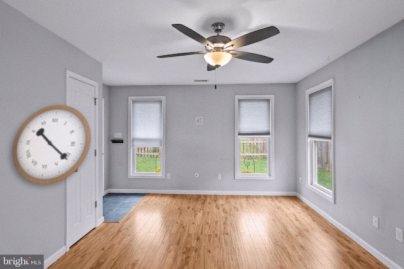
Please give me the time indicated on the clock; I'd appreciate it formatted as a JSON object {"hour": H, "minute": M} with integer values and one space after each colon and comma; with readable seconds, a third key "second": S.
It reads {"hour": 10, "minute": 21}
